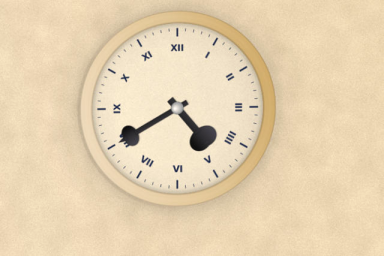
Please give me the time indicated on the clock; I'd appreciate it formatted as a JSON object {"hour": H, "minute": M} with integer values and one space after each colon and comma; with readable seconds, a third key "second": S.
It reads {"hour": 4, "minute": 40}
